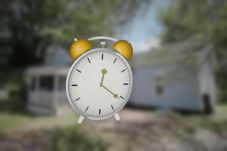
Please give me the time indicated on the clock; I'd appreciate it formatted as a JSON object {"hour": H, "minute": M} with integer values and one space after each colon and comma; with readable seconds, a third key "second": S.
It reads {"hour": 12, "minute": 21}
